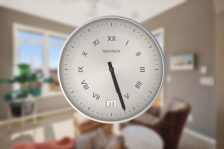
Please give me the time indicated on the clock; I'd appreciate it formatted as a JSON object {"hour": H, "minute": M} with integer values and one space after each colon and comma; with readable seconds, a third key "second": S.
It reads {"hour": 5, "minute": 27}
